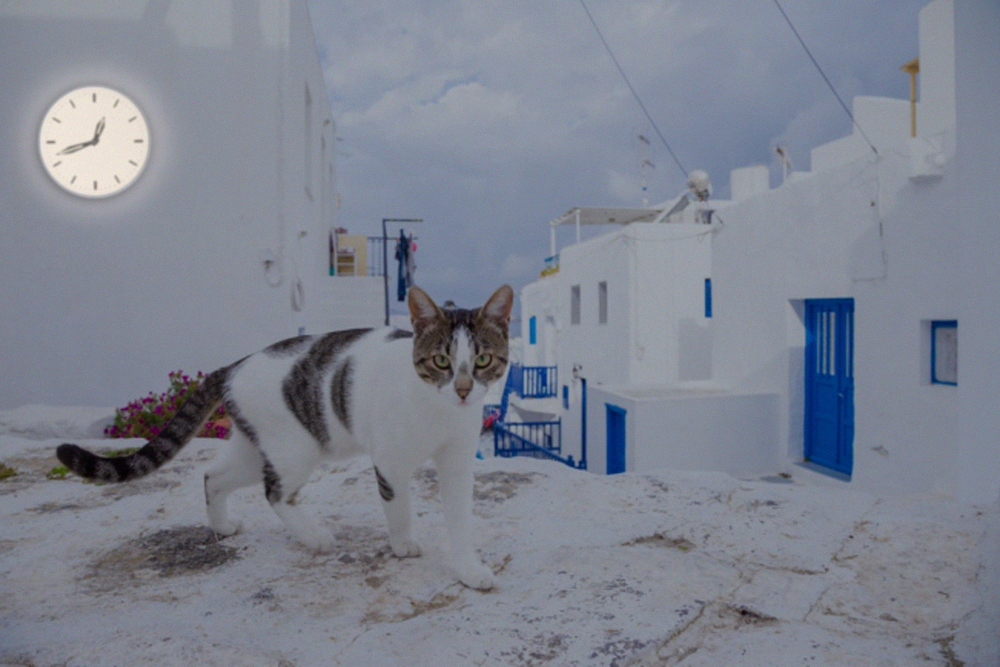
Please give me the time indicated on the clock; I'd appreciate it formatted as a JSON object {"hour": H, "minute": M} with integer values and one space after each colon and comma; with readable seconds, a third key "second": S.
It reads {"hour": 12, "minute": 42}
